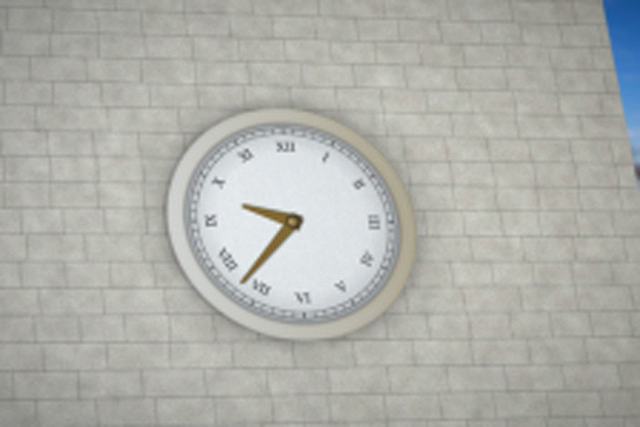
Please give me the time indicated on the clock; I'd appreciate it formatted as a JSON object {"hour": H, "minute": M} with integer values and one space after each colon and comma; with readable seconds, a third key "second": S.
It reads {"hour": 9, "minute": 37}
